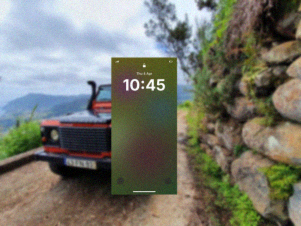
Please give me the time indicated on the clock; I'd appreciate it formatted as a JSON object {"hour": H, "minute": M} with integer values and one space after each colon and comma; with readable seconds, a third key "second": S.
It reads {"hour": 10, "minute": 45}
